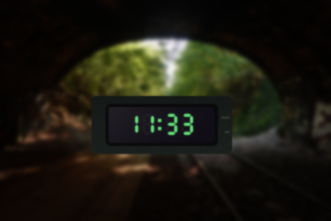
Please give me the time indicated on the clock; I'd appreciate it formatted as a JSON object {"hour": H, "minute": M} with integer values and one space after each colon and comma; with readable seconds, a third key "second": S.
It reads {"hour": 11, "minute": 33}
